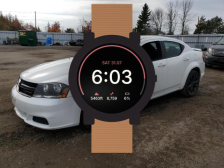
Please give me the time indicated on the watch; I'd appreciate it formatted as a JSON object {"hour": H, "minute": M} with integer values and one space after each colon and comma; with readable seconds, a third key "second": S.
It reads {"hour": 6, "minute": 3}
